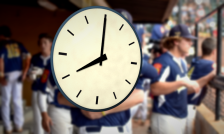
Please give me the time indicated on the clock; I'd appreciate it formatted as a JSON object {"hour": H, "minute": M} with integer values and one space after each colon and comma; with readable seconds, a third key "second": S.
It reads {"hour": 8, "minute": 0}
